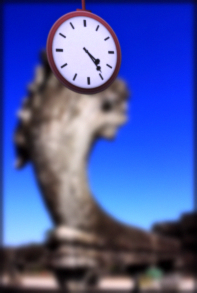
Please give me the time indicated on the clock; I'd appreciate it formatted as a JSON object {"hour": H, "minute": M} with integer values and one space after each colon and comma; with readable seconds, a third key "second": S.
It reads {"hour": 4, "minute": 24}
